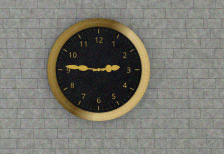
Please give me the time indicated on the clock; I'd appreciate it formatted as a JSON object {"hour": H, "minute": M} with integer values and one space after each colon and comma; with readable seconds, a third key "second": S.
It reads {"hour": 2, "minute": 46}
